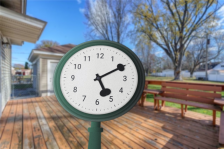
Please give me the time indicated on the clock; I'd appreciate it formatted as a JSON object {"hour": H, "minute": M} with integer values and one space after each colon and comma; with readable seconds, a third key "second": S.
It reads {"hour": 5, "minute": 10}
